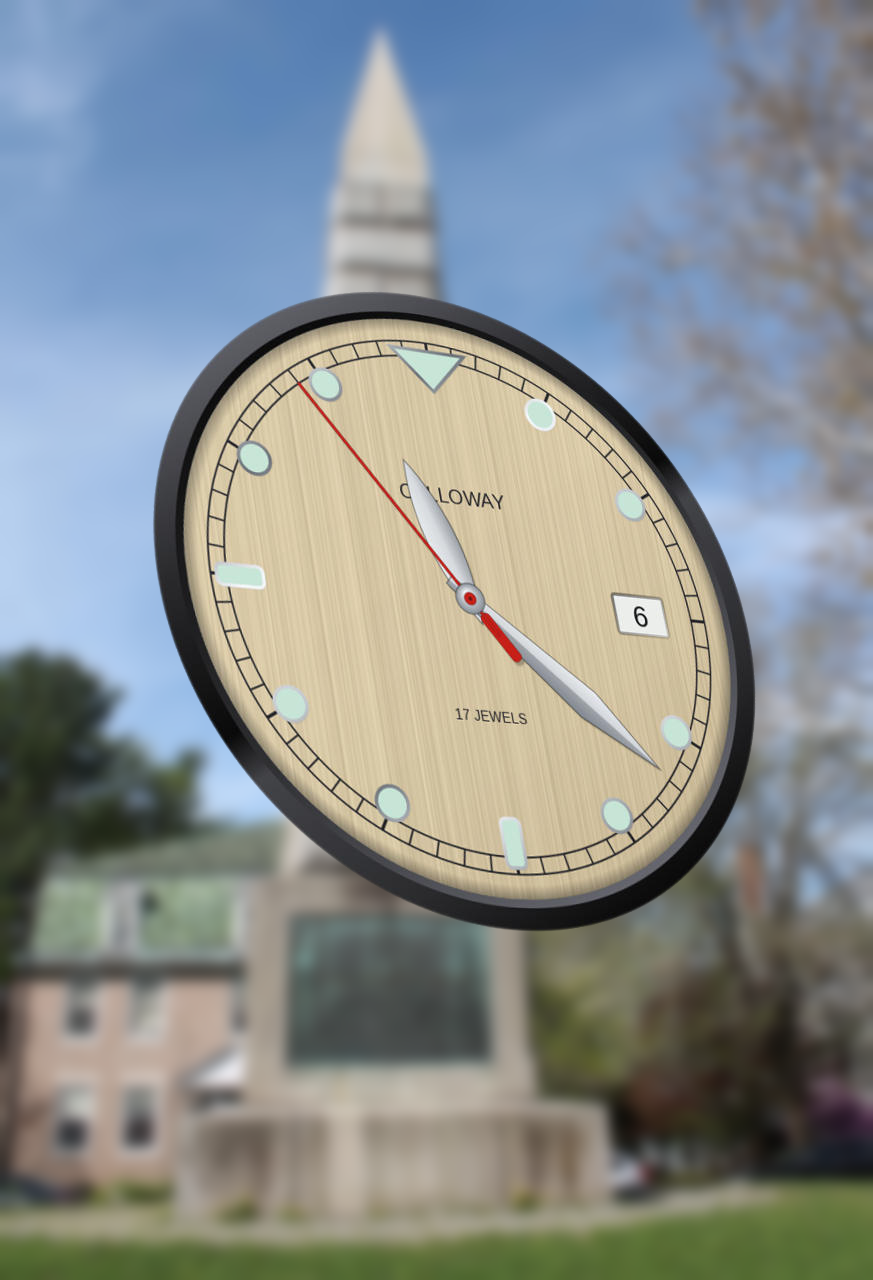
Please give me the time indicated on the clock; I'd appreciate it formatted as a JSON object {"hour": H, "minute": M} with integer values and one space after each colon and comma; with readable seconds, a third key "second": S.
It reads {"hour": 11, "minute": 21, "second": 54}
